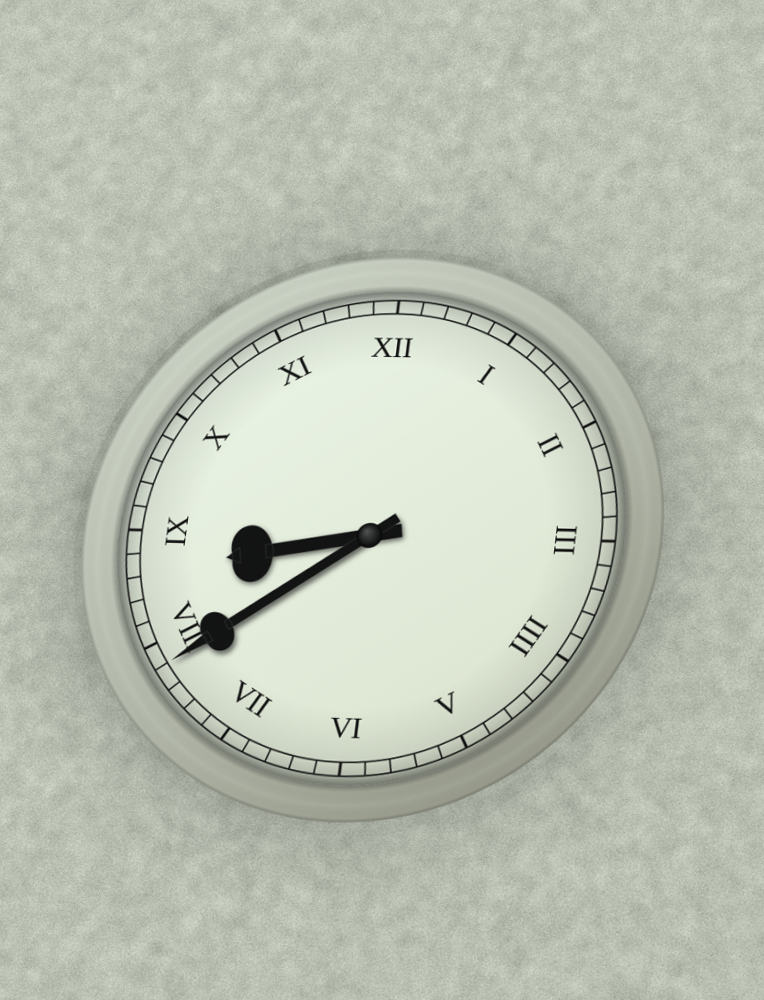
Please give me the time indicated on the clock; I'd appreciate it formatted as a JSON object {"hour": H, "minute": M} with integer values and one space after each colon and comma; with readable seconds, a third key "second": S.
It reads {"hour": 8, "minute": 39}
